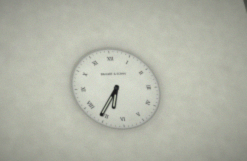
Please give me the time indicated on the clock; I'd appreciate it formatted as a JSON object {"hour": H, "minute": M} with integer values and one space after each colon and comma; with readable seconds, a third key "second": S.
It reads {"hour": 6, "minute": 36}
